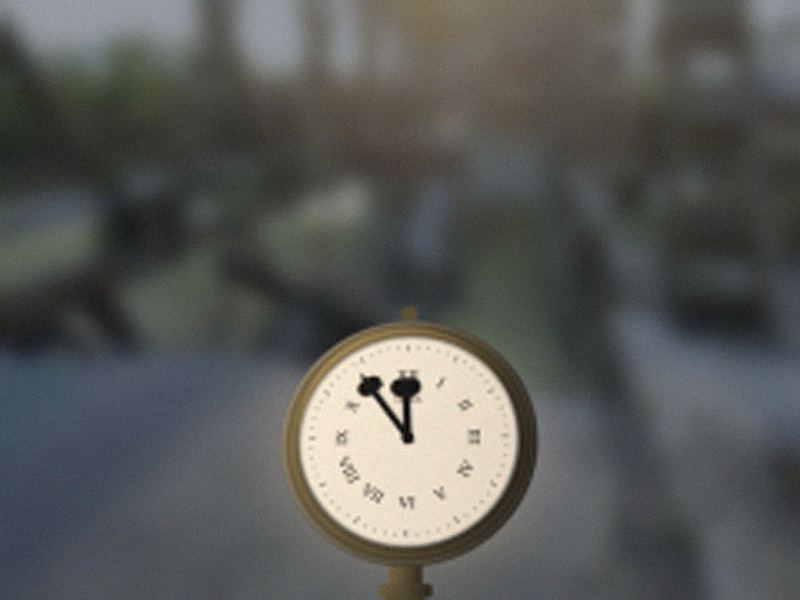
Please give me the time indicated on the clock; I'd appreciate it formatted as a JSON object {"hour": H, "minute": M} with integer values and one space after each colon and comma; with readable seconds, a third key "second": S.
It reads {"hour": 11, "minute": 54}
